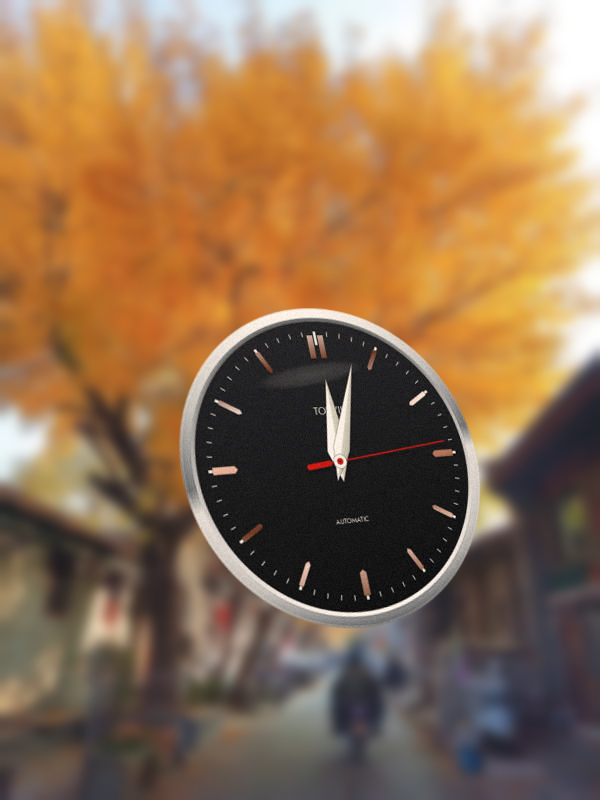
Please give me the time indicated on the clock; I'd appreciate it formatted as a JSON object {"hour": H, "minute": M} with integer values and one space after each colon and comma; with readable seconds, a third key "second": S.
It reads {"hour": 12, "minute": 3, "second": 14}
